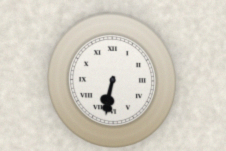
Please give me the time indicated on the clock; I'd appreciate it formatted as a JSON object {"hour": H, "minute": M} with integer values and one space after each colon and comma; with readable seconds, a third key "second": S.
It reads {"hour": 6, "minute": 32}
